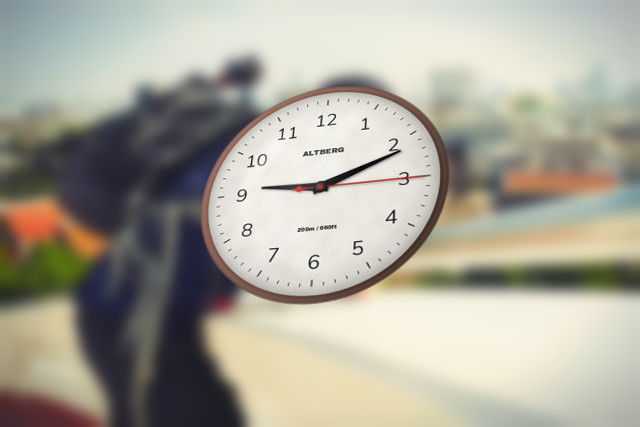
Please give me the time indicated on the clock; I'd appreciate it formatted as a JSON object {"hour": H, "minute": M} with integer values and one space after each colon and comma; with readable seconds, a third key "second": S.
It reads {"hour": 9, "minute": 11, "second": 15}
